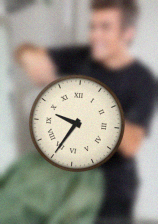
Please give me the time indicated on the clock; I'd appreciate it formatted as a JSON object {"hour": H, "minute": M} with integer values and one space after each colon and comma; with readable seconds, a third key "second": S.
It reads {"hour": 9, "minute": 35}
